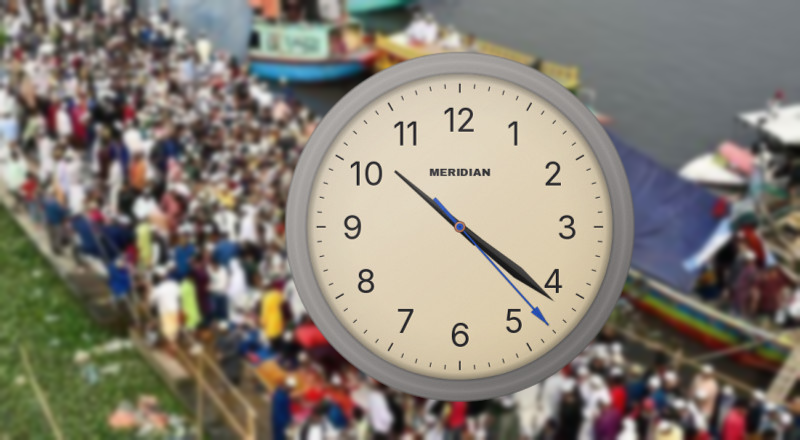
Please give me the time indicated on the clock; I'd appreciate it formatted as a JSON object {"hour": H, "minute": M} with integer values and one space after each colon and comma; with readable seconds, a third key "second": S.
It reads {"hour": 10, "minute": 21, "second": 23}
